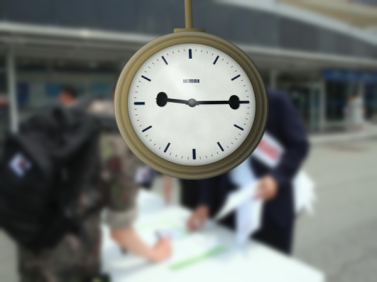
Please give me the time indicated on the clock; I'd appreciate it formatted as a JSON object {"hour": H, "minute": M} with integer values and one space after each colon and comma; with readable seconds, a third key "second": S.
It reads {"hour": 9, "minute": 15}
